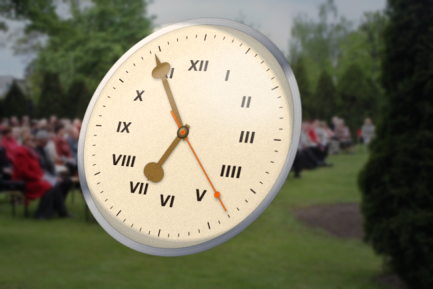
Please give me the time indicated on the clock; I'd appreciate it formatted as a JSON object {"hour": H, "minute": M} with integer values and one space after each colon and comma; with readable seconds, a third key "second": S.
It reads {"hour": 6, "minute": 54, "second": 23}
